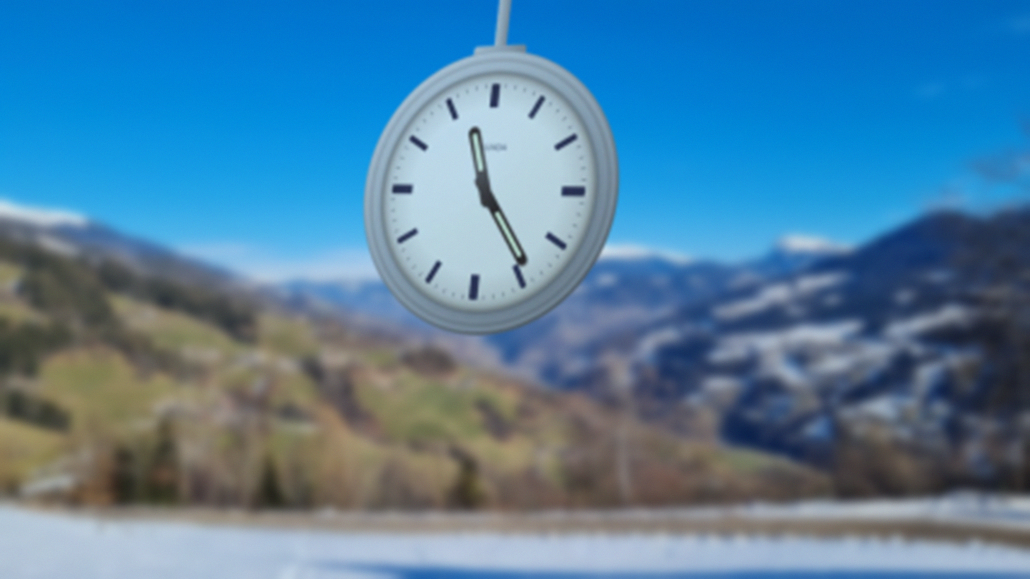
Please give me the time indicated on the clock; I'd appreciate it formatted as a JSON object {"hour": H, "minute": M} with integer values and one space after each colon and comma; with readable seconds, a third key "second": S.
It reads {"hour": 11, "minute": 24}
